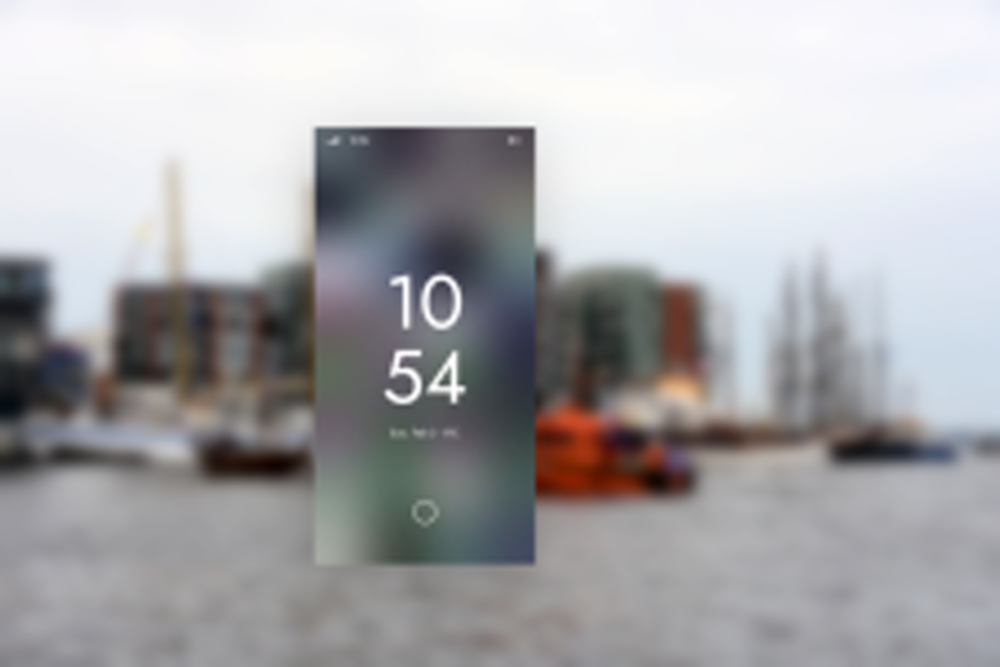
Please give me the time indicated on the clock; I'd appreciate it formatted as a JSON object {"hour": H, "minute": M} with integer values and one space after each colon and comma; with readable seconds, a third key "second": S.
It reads {"hour": 10, "minute": 54}
